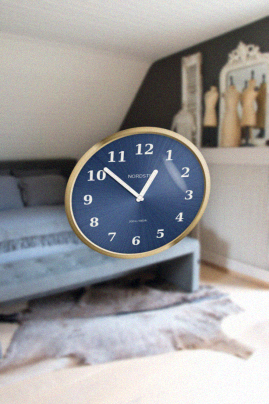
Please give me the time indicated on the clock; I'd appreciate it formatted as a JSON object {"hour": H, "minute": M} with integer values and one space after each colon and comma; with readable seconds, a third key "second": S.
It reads {"hour": 12, "minute": 52}
